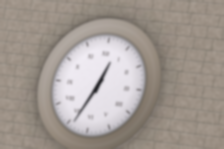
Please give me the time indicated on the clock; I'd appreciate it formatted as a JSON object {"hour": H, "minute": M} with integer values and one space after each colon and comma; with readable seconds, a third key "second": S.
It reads {"hour": 12, "minute": 34}
